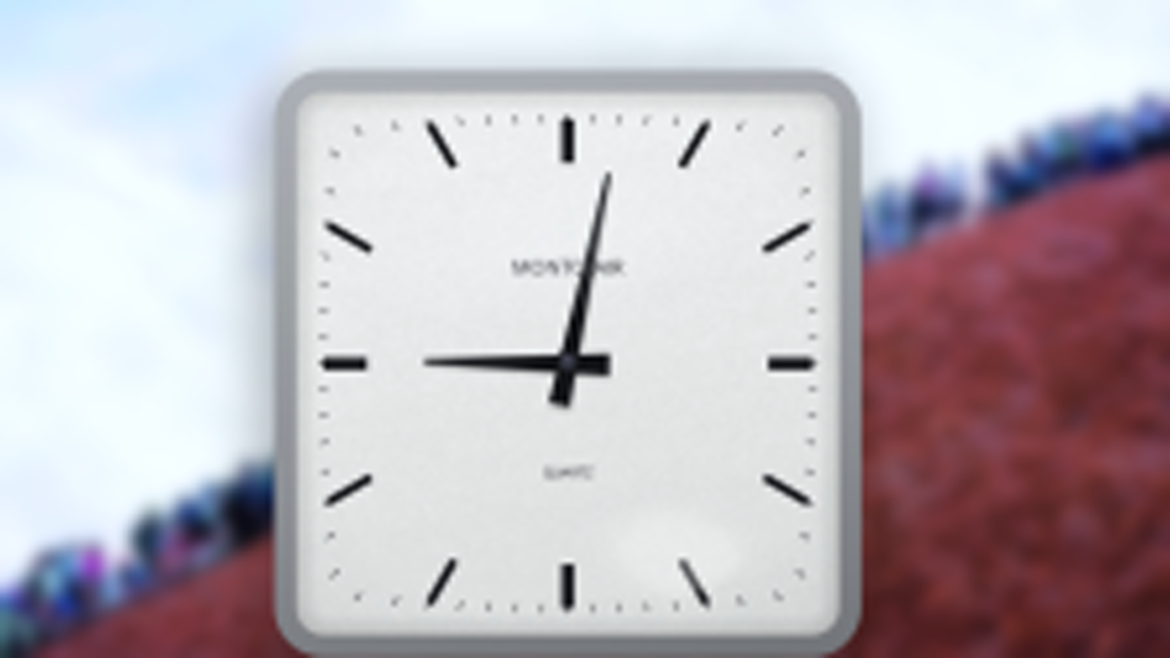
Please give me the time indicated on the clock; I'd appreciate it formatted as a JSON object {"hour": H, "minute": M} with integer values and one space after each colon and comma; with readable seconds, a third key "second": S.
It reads {"hour": 9, "minute": 2}
